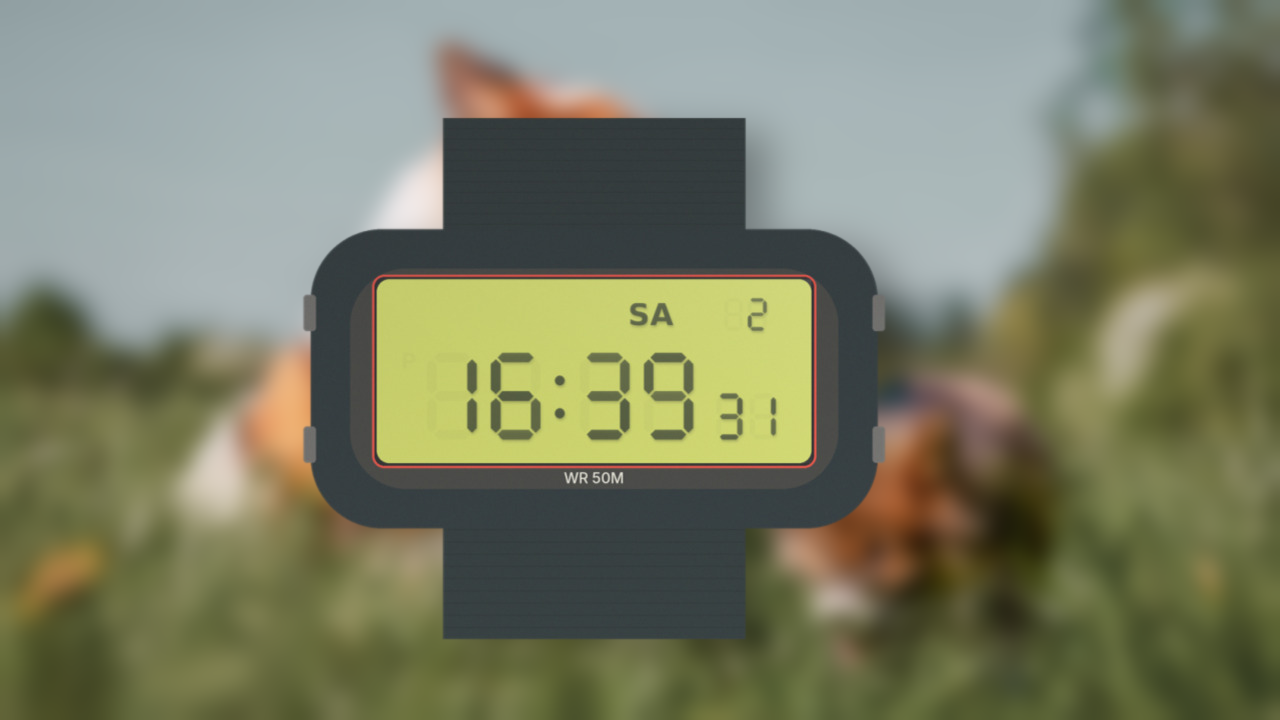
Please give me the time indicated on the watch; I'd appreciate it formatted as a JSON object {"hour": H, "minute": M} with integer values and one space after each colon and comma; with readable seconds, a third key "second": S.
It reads {"hour": 16, "minute": 39, "second": 31}
